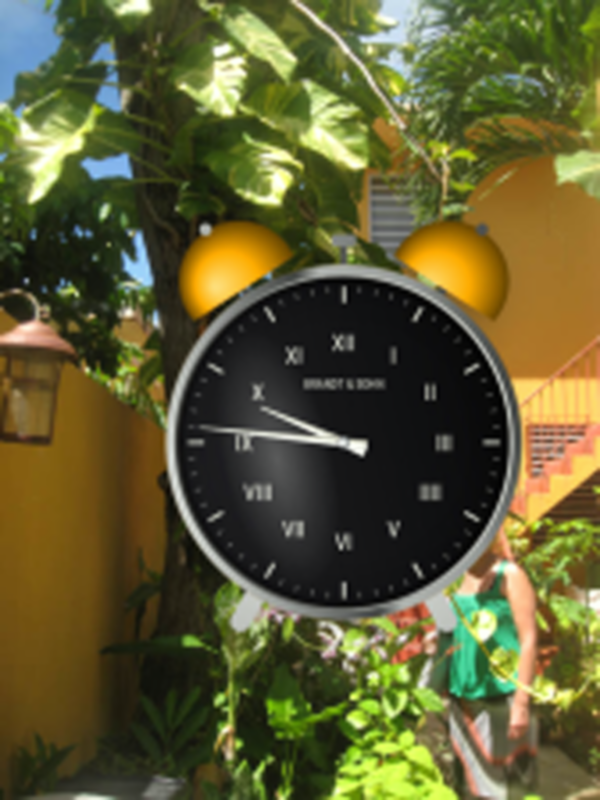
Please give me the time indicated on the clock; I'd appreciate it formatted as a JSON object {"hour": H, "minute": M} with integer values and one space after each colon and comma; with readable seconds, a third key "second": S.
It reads {"hour": 9, "minute": 46}
